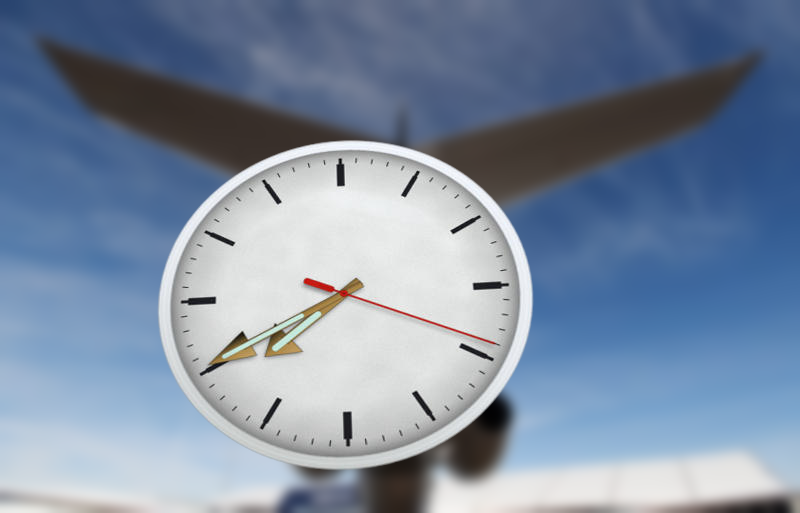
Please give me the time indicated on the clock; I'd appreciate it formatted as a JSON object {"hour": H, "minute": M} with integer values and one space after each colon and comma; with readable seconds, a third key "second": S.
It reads {"hour": 7, "minute": 40, "second": 19}
